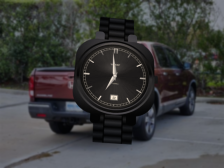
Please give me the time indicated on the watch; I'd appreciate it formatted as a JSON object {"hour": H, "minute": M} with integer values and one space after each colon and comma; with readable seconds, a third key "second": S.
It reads {"hour": 6, "minute": 59}
